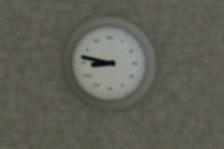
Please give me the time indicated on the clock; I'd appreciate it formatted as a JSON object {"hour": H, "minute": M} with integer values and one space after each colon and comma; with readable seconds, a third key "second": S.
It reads {"hour": 8, "minute": 47}
